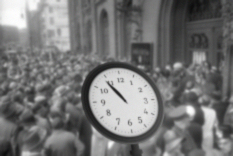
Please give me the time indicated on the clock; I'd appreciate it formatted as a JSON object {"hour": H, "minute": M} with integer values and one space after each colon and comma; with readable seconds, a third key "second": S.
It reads {"hour": 10, "minute": 54}
